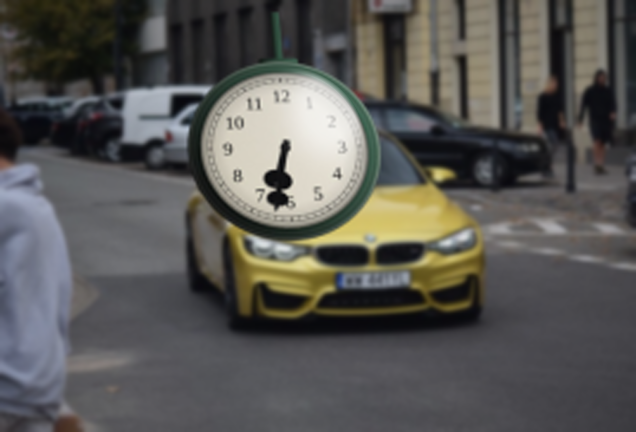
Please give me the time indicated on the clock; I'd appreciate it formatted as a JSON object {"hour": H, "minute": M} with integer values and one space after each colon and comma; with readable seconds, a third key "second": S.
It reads {"hour": 6, "minute": 32}
